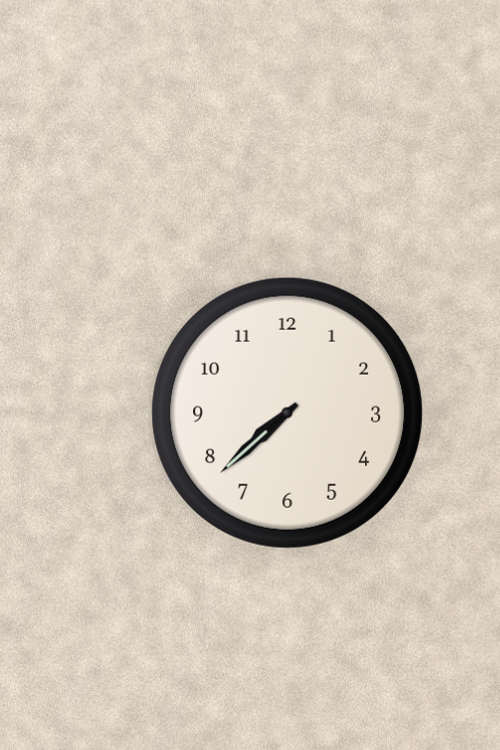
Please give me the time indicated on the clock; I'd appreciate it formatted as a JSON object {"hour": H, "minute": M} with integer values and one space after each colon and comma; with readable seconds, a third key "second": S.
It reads {"hour": 7, "minute": 38}
